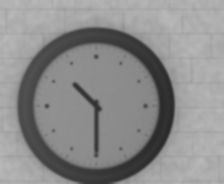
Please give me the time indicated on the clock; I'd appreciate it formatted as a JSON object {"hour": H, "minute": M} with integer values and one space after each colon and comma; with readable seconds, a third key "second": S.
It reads {"hour": 10, "minute": 30}
